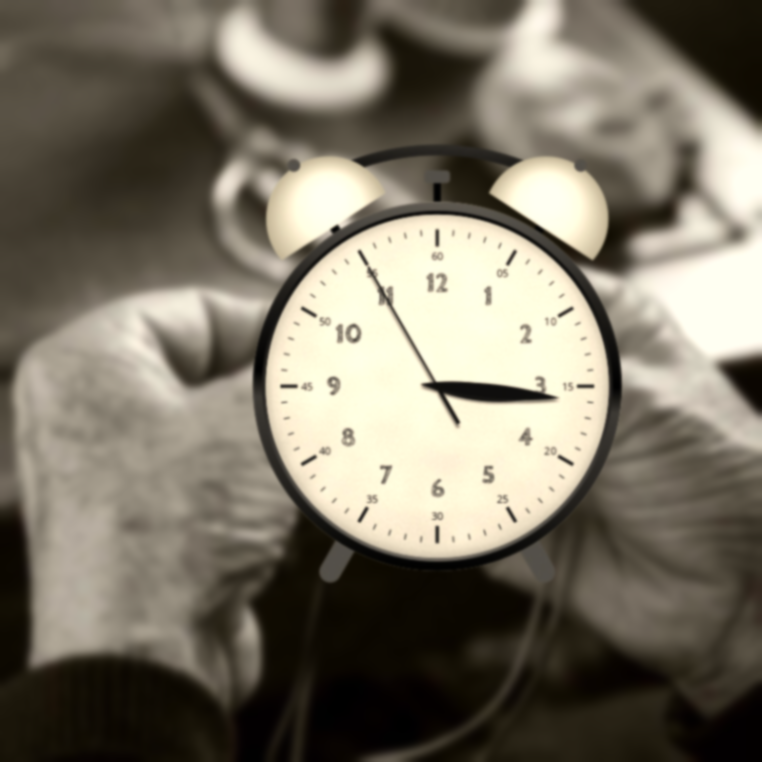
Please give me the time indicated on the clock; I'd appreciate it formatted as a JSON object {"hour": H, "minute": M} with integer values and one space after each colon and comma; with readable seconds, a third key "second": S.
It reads {"hour": 3, "minute": 15, "second": 55}
